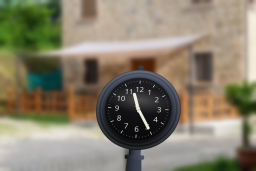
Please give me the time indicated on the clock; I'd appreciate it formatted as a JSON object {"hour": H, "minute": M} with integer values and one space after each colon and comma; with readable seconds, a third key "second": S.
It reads {"hour": 11, "minute": 25}
